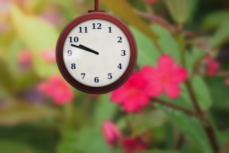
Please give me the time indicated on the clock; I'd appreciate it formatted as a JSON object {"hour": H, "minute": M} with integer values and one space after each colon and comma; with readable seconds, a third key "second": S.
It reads {"hour": 9, "minute": 48}
